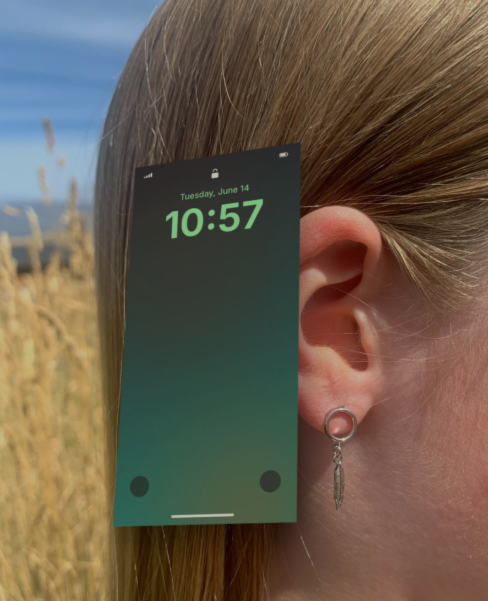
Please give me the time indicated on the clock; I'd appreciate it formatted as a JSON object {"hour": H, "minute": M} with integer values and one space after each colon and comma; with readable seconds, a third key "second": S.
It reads {"hour": 10, "minute": 57}
